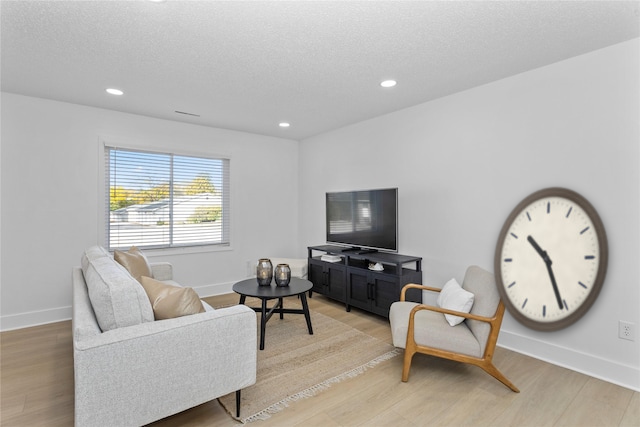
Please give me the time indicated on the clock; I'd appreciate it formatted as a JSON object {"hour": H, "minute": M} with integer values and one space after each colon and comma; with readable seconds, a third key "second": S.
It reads {"hour": 10, "minute": 26}
